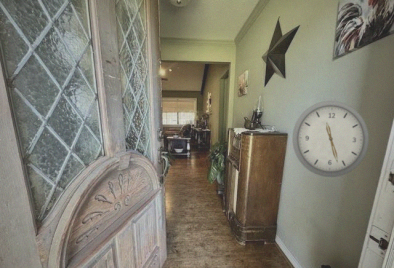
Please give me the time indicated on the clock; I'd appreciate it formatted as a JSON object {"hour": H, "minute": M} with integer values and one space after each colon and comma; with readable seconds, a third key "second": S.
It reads {"hour": 11, "minute": 27}
